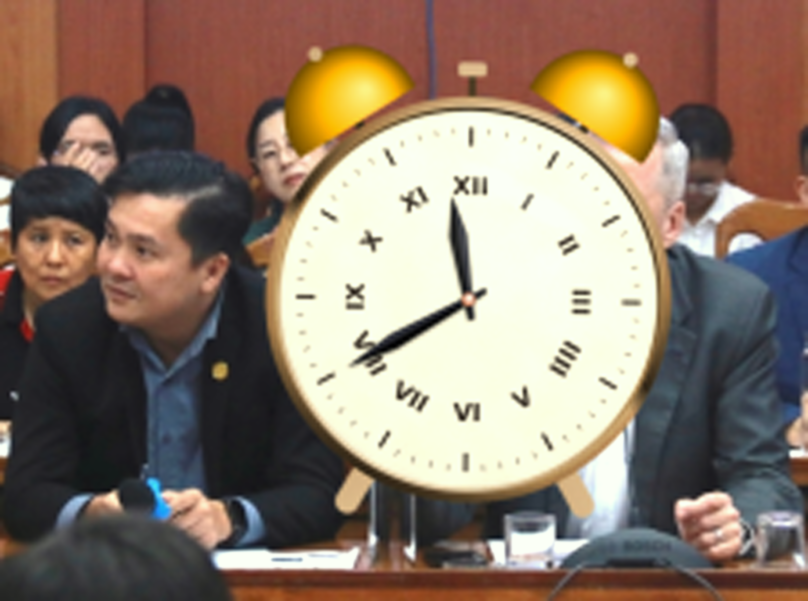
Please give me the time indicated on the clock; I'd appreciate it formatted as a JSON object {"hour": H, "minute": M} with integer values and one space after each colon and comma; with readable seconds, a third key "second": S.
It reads {"hour": 11, "minute": 40}
